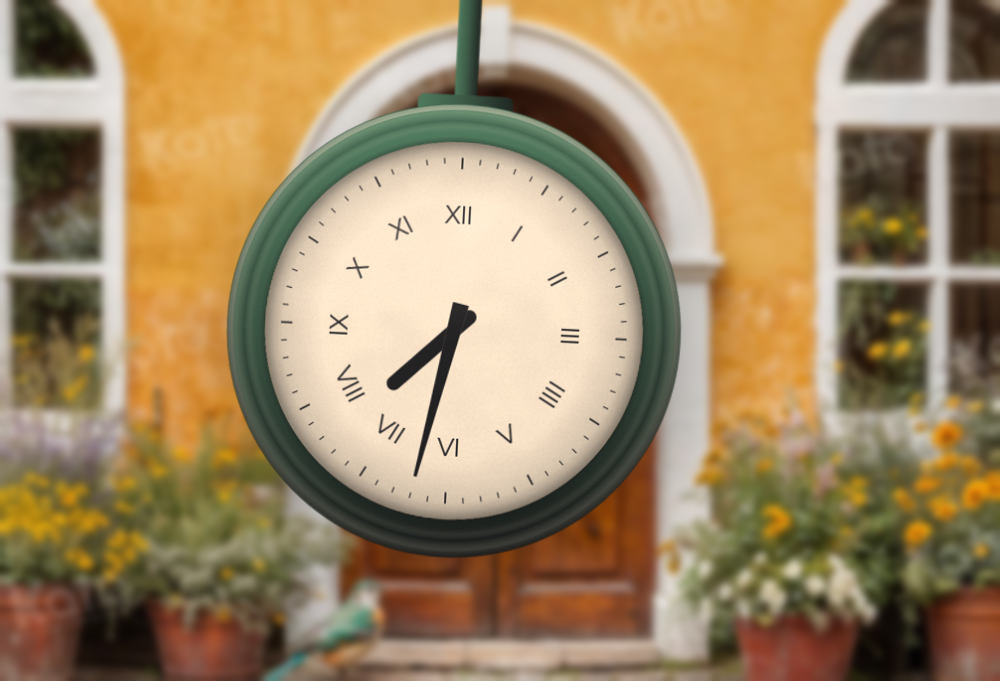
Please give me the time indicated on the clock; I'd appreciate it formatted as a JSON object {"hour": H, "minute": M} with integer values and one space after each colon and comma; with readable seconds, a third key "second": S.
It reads {"hour": 7, "minute": 32}
